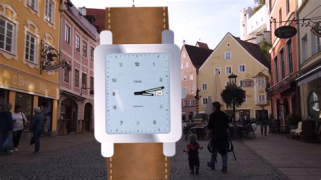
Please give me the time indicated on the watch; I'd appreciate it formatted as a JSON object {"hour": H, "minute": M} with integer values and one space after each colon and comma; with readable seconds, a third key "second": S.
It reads {"hour": 3, "minute": 13}
